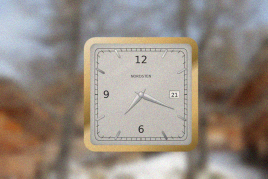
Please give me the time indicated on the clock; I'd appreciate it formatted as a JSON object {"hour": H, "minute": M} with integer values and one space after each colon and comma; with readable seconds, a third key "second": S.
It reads {"hour": 7, "minute": 19}
